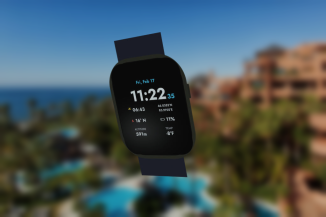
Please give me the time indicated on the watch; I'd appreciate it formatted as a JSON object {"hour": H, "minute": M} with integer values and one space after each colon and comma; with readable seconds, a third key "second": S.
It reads {"hour": 11, "minute": 22}
